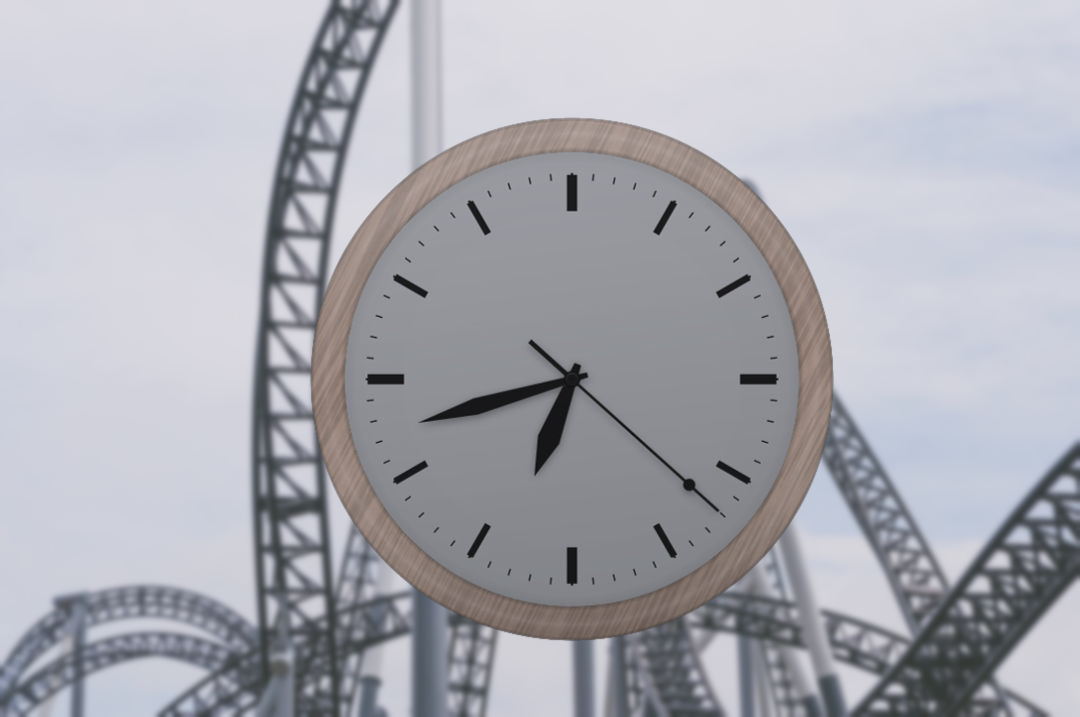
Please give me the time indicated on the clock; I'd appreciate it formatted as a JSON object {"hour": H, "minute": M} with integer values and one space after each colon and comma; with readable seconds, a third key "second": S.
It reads {"hour": 6, "minute": 42, "second": 22}
